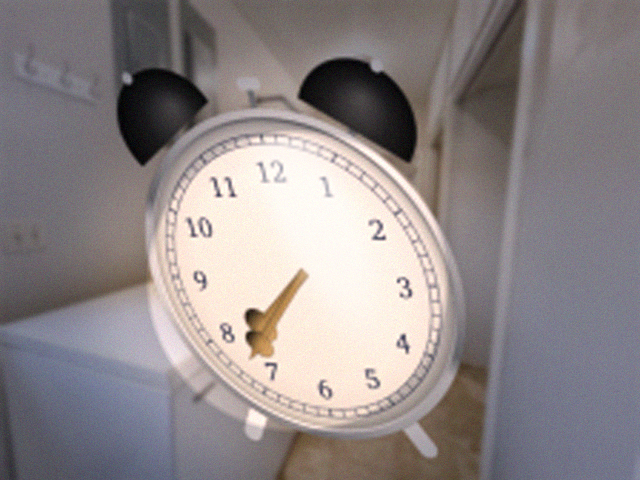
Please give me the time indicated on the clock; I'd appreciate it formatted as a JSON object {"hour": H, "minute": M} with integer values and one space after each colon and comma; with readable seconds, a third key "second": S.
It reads {"hour": 7, "minute": 37}
